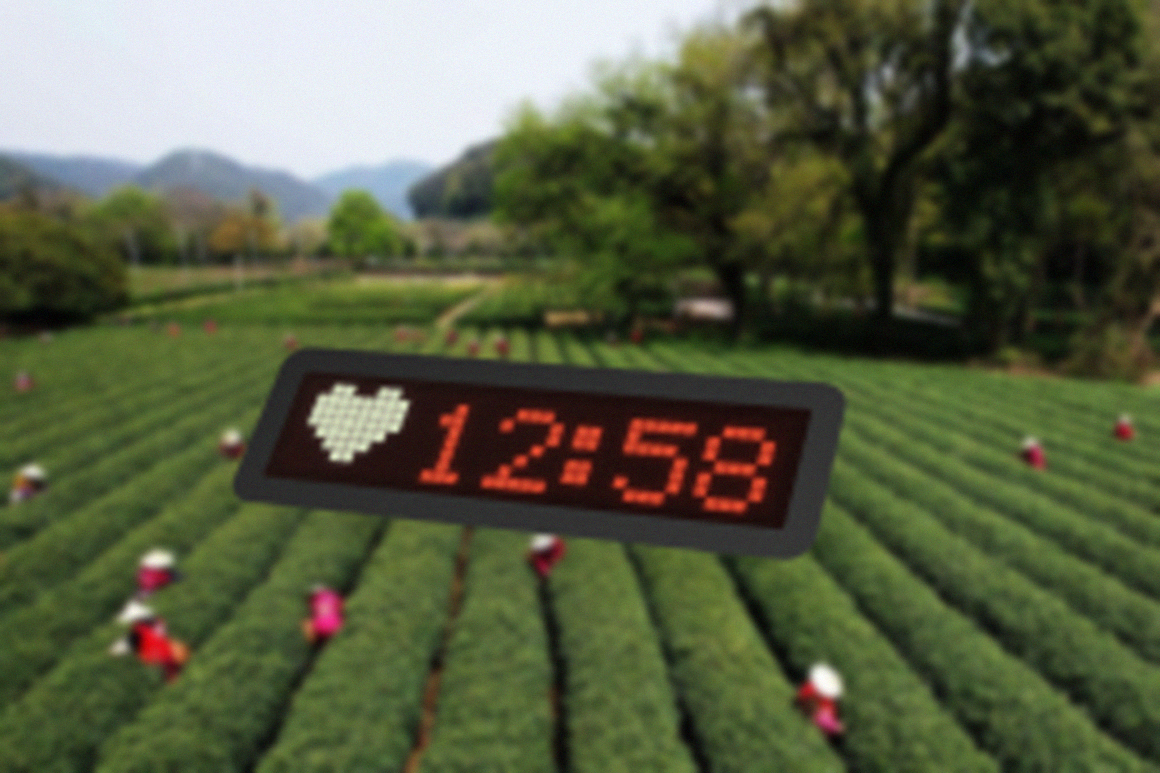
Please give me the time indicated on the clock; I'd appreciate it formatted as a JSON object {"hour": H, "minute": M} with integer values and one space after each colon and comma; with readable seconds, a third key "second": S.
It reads {"hour": 12, "minute": 58}
